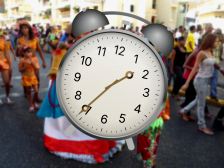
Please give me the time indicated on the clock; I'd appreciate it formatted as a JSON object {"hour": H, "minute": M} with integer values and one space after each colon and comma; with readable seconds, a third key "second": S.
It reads {"hour": 1, "minute": 36}
